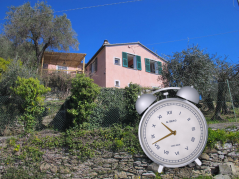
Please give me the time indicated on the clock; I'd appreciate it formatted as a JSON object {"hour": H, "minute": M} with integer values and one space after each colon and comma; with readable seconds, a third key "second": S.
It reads {"hour": 10, "minute": 42}
